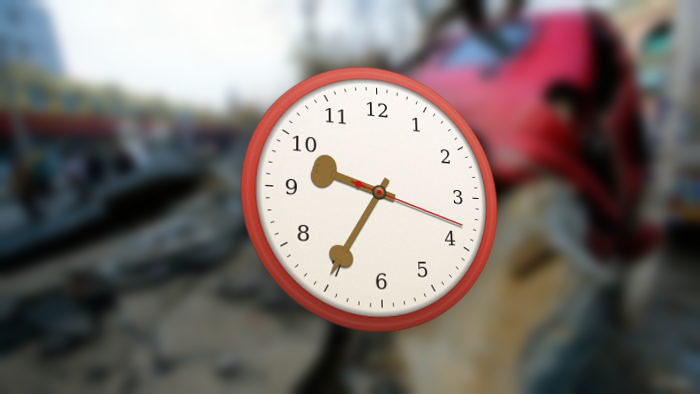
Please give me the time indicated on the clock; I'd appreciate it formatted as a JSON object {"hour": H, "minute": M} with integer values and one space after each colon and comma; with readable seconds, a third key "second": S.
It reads {"hour": 9, "minute": 35, "second": 18}
